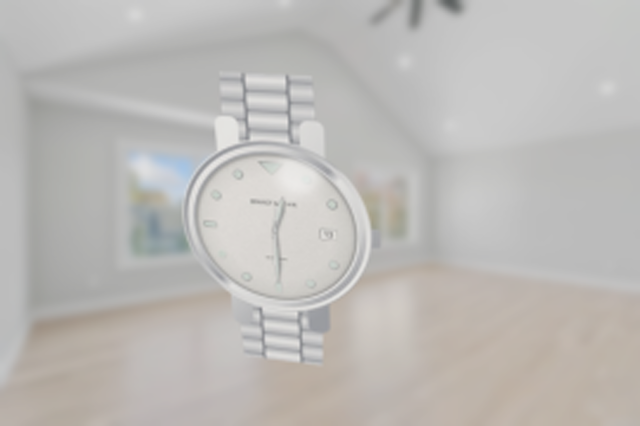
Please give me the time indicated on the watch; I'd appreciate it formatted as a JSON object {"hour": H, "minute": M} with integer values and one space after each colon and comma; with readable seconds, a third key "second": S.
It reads {"hour": 12, "minute": 30}
